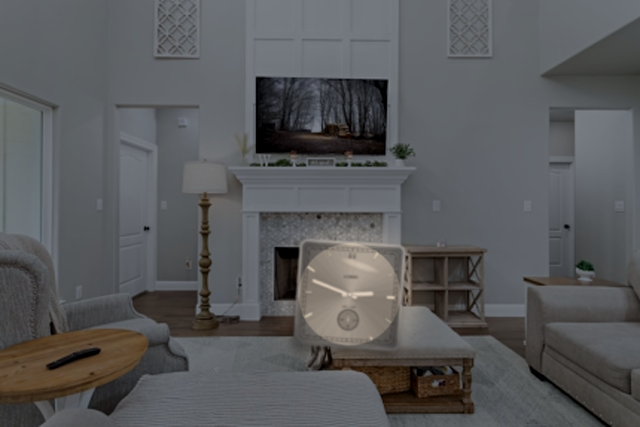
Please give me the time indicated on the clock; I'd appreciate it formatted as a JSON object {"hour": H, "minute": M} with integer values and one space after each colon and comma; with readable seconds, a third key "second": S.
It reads {"hour": 2, "minute": 48}
